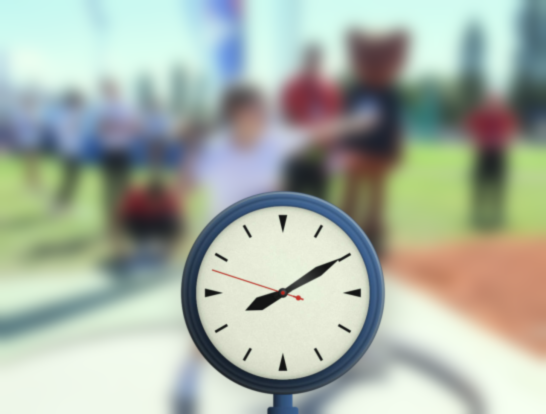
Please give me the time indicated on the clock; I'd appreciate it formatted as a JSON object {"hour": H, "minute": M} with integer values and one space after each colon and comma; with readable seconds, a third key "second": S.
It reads {"hour": 8, "minute": 9, "second": 48}
